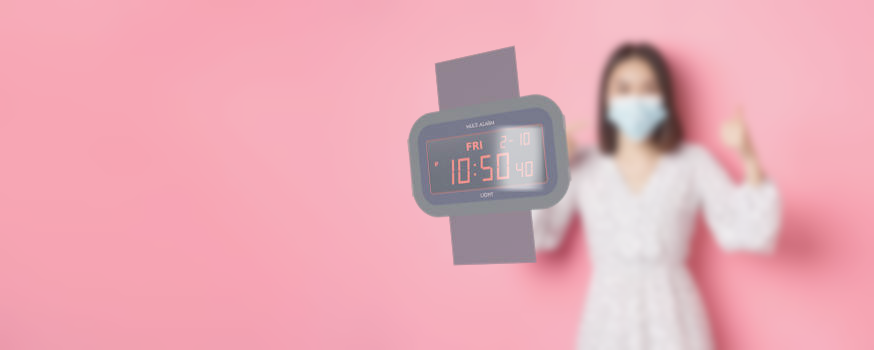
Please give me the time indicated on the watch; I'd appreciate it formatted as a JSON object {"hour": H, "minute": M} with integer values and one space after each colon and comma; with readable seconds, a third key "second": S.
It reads {"hour": 10, "minute": 50, "second": 40}
